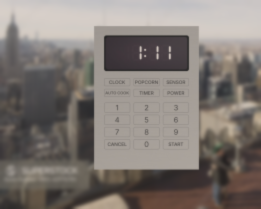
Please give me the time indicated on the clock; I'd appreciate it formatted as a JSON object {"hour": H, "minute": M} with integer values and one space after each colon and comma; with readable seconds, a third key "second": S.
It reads {"hour": 1, "minute": 11}
